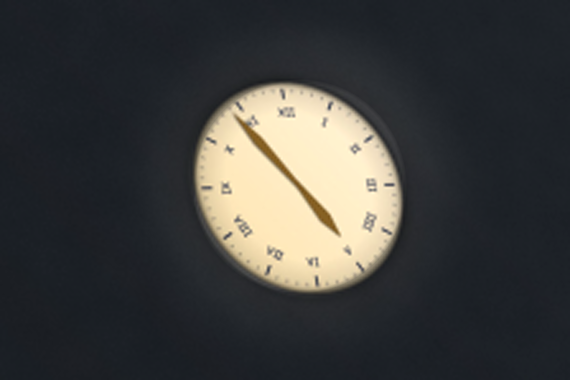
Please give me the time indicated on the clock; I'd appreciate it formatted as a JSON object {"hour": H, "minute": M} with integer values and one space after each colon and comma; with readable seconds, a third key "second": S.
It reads {"hour": 4, "minute": 54}
